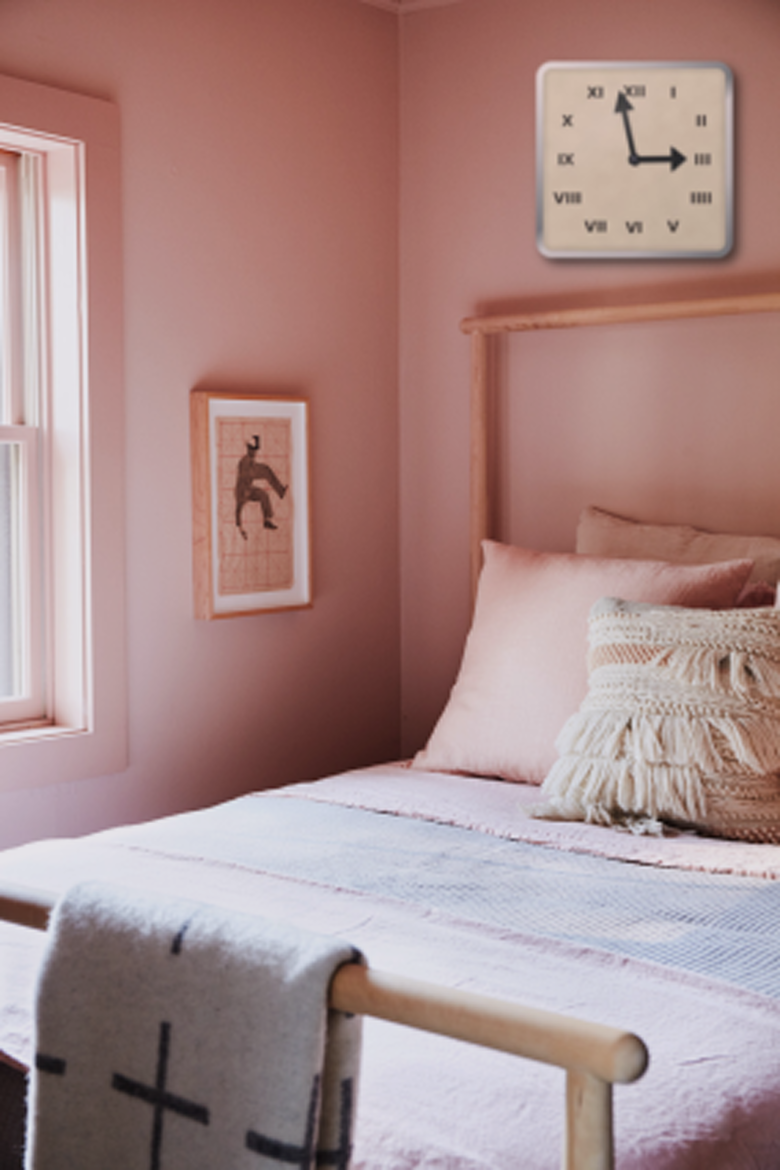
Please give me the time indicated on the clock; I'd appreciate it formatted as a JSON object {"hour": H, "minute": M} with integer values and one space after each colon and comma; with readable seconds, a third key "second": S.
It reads {"hour": 2, "minute": 58}
